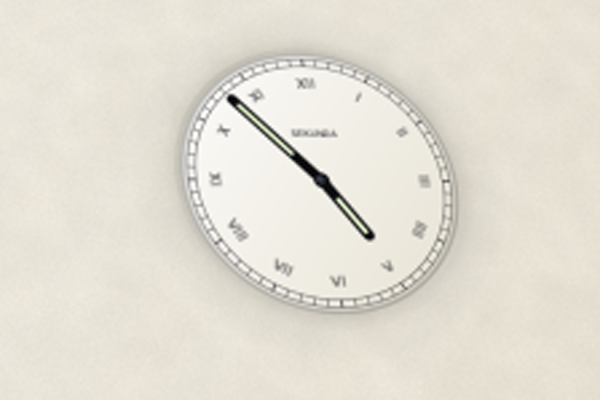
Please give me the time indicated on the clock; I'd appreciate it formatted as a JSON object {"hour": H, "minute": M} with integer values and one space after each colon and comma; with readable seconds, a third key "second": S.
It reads {"hour": 4, "minute": 53}
